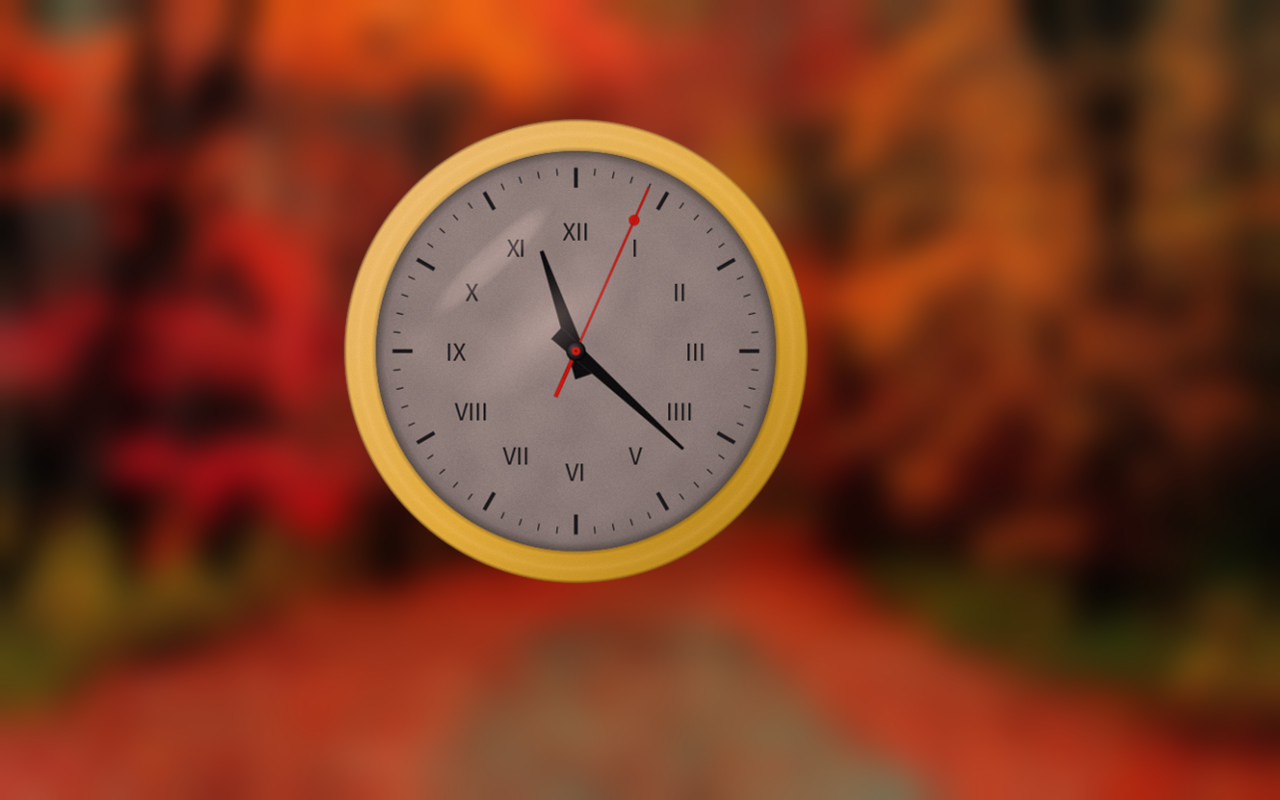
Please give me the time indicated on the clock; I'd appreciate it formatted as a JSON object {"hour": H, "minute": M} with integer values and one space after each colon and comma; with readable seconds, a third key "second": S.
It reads {"hour": 11, "minute": 22, "second": 4}
